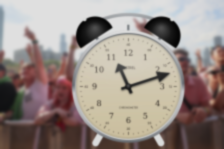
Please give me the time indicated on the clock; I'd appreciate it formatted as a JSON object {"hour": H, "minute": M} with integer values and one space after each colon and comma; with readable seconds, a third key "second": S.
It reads {"hour": 11, "minute": 12}
